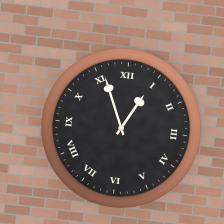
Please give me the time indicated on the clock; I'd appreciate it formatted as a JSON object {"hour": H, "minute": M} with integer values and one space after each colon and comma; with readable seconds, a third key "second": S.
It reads {"hour": 12, "minute": 56}
